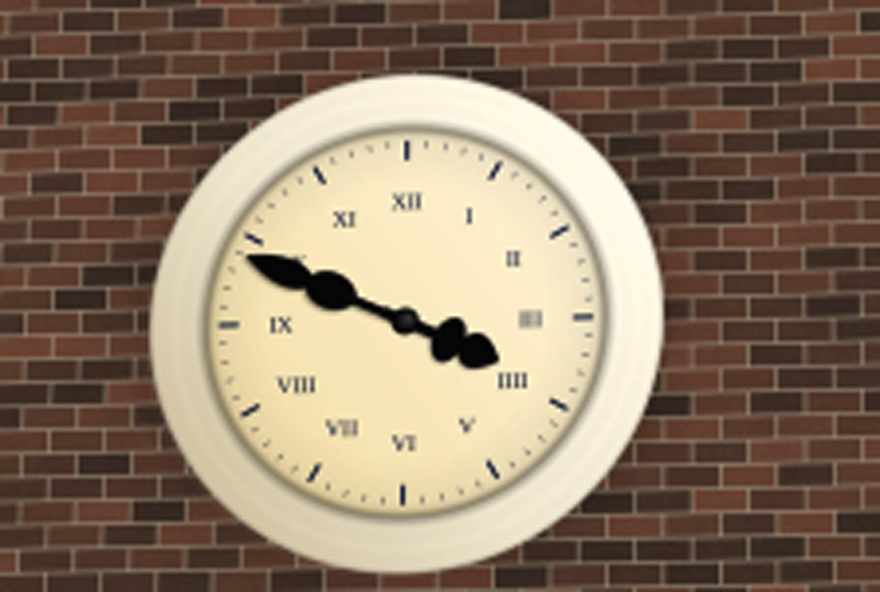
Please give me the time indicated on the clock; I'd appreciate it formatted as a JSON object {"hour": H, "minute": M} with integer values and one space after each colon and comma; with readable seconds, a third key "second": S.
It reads {"hour": 3, "minute": 49}
